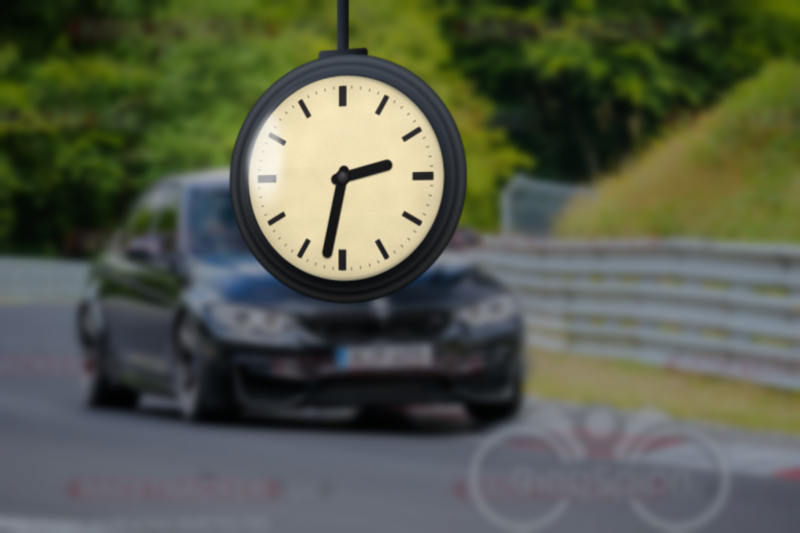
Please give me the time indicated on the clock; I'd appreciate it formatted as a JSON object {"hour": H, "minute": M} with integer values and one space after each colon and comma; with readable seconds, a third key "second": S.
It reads {"hour": 2, "minute": 32}
